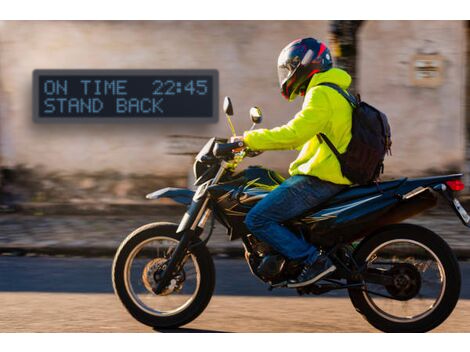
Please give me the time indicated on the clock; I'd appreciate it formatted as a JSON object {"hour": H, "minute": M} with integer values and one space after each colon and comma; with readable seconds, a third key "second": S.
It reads {"hour": 22, "minute": 45}
